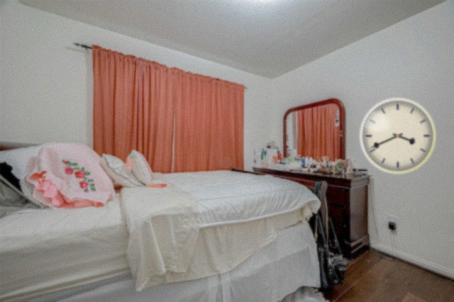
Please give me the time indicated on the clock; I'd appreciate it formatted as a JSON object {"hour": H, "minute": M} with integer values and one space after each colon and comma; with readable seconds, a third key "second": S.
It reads {"hour": 3, "minute": 41}
